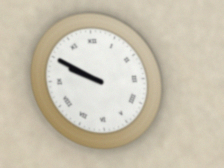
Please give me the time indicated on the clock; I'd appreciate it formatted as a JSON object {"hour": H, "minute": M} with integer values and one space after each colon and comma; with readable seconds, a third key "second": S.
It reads {"hour": 9, "minute": 50}
